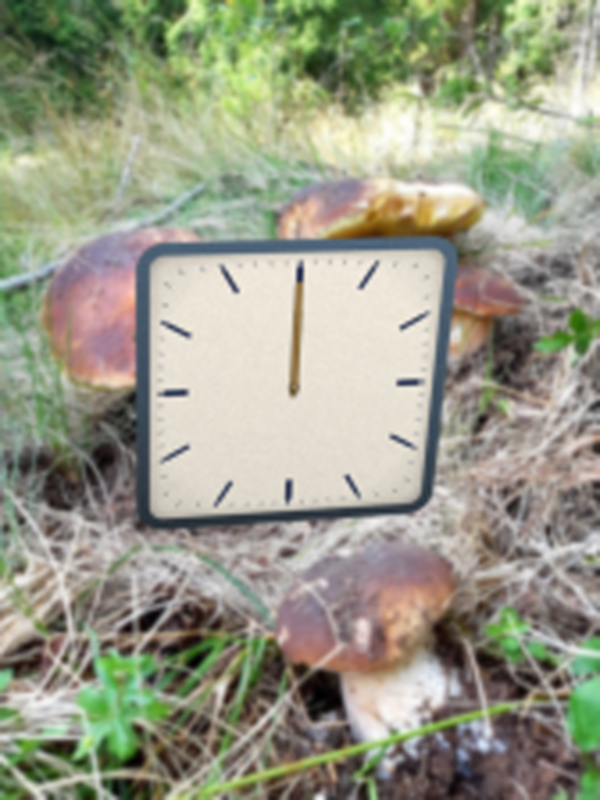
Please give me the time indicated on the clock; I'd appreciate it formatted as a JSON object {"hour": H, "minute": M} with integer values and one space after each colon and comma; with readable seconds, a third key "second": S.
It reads {"hour": 12, "minute": 0}
